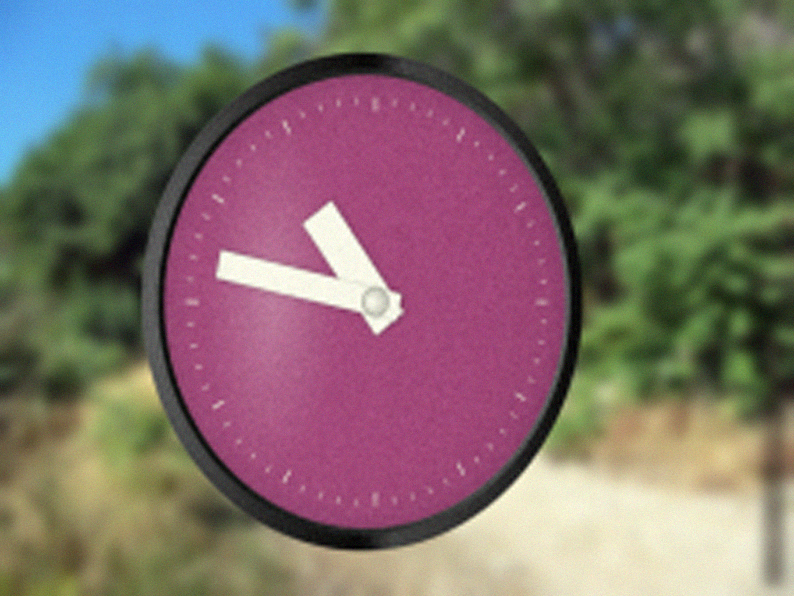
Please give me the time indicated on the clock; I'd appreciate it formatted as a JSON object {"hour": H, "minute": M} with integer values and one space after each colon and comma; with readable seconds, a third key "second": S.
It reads {"hour": 10, "minute": 47}
